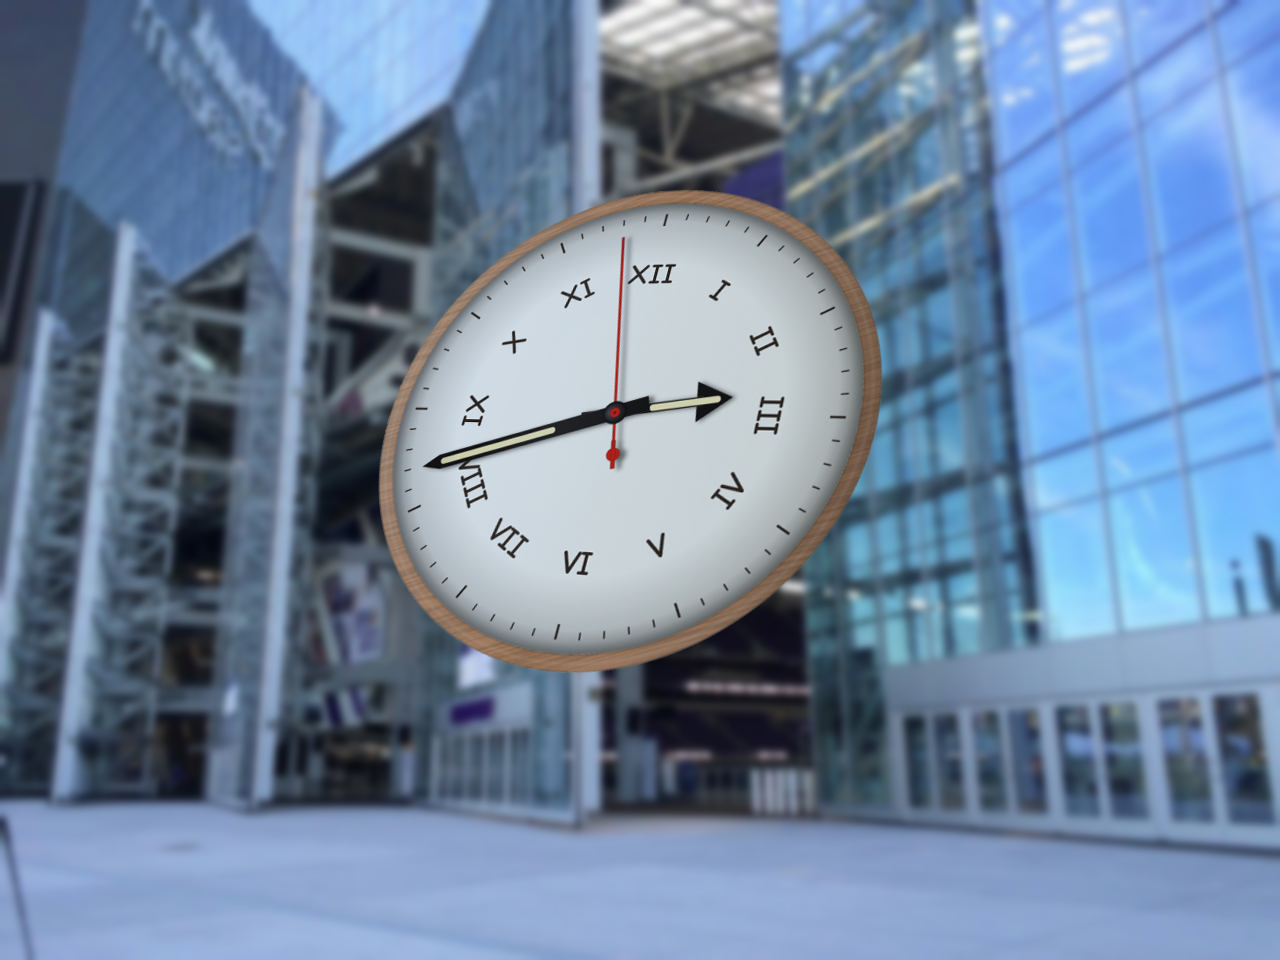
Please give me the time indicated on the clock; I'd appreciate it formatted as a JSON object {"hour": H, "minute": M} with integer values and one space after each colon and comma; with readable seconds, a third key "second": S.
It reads {"hour": 2, "minute": 41, "second": 58}
